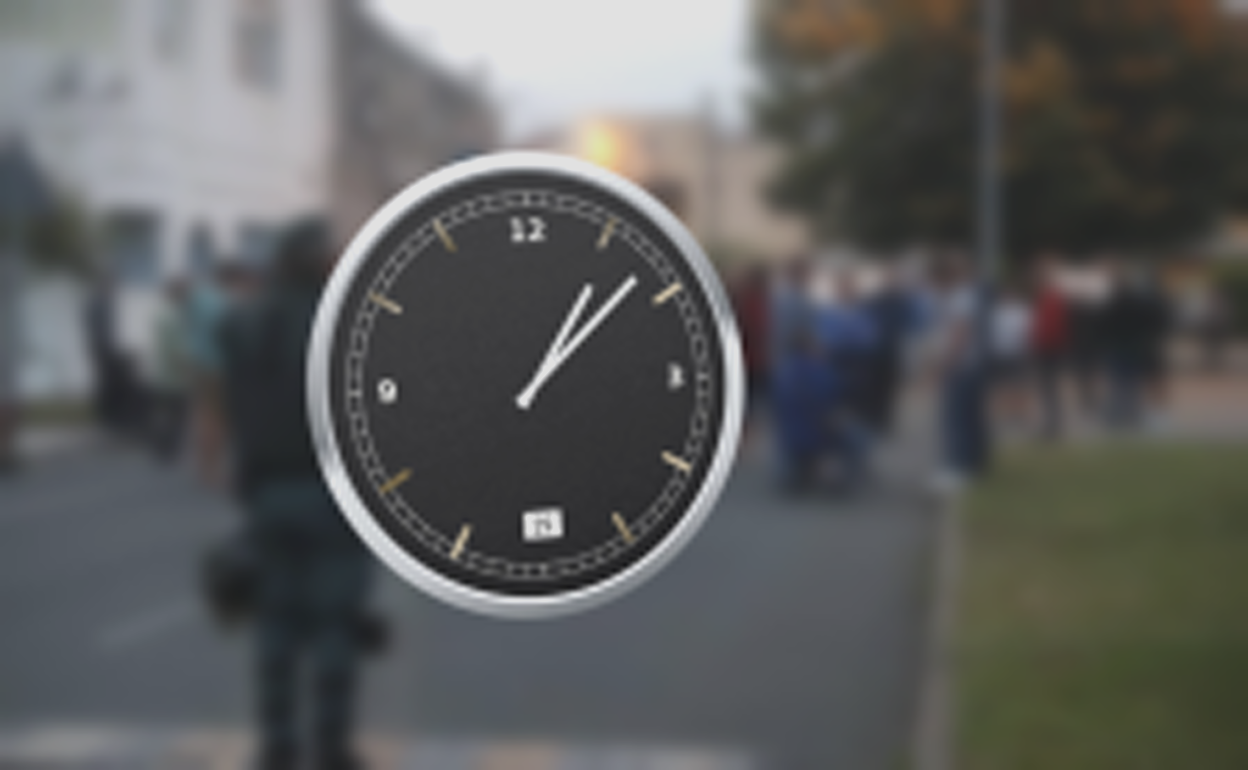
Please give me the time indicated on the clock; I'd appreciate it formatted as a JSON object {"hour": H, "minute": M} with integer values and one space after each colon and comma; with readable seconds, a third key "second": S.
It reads {"hour": 1, "minute": 8}
